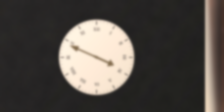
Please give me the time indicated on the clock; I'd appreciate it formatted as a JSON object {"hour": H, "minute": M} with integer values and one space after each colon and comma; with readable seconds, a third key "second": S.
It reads {"hour": 3, "minute": 49}
